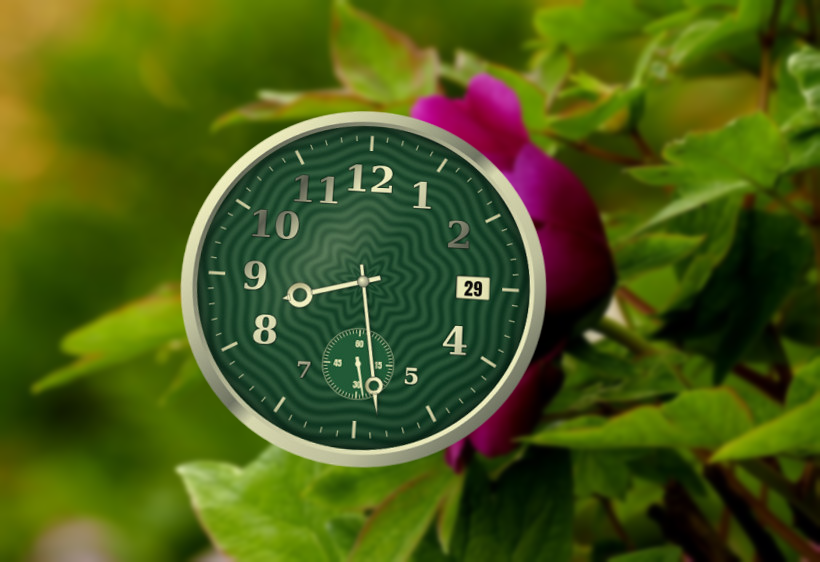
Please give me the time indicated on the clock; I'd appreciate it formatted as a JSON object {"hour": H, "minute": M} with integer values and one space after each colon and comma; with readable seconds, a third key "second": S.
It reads {"hour": 8, "minute": 28, "second": 28}
